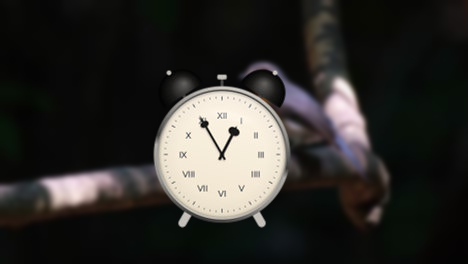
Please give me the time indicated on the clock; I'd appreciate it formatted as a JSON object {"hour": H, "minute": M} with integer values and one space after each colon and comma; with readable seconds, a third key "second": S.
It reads {"hour": 12, "minute": 55}
